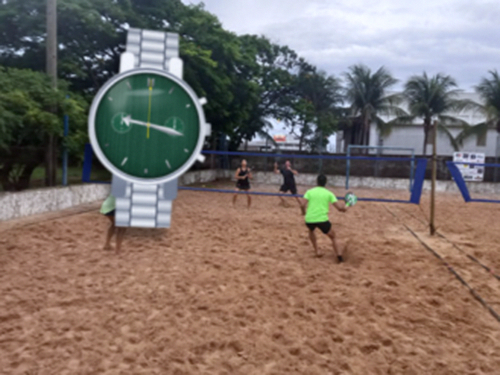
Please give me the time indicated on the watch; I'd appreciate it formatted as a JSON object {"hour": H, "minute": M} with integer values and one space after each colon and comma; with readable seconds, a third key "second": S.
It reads {"hour": 9, "minute": 17}
